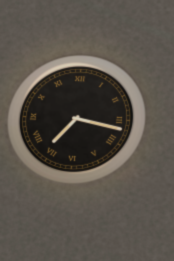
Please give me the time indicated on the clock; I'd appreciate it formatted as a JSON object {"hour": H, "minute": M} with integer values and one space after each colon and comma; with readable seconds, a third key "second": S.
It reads {"hour": 7, "minute": 17}
